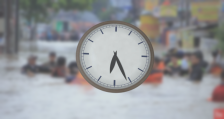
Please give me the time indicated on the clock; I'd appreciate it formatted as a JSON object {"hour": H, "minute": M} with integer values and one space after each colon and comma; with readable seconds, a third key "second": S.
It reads {"hour": 6, "minute": 26}
